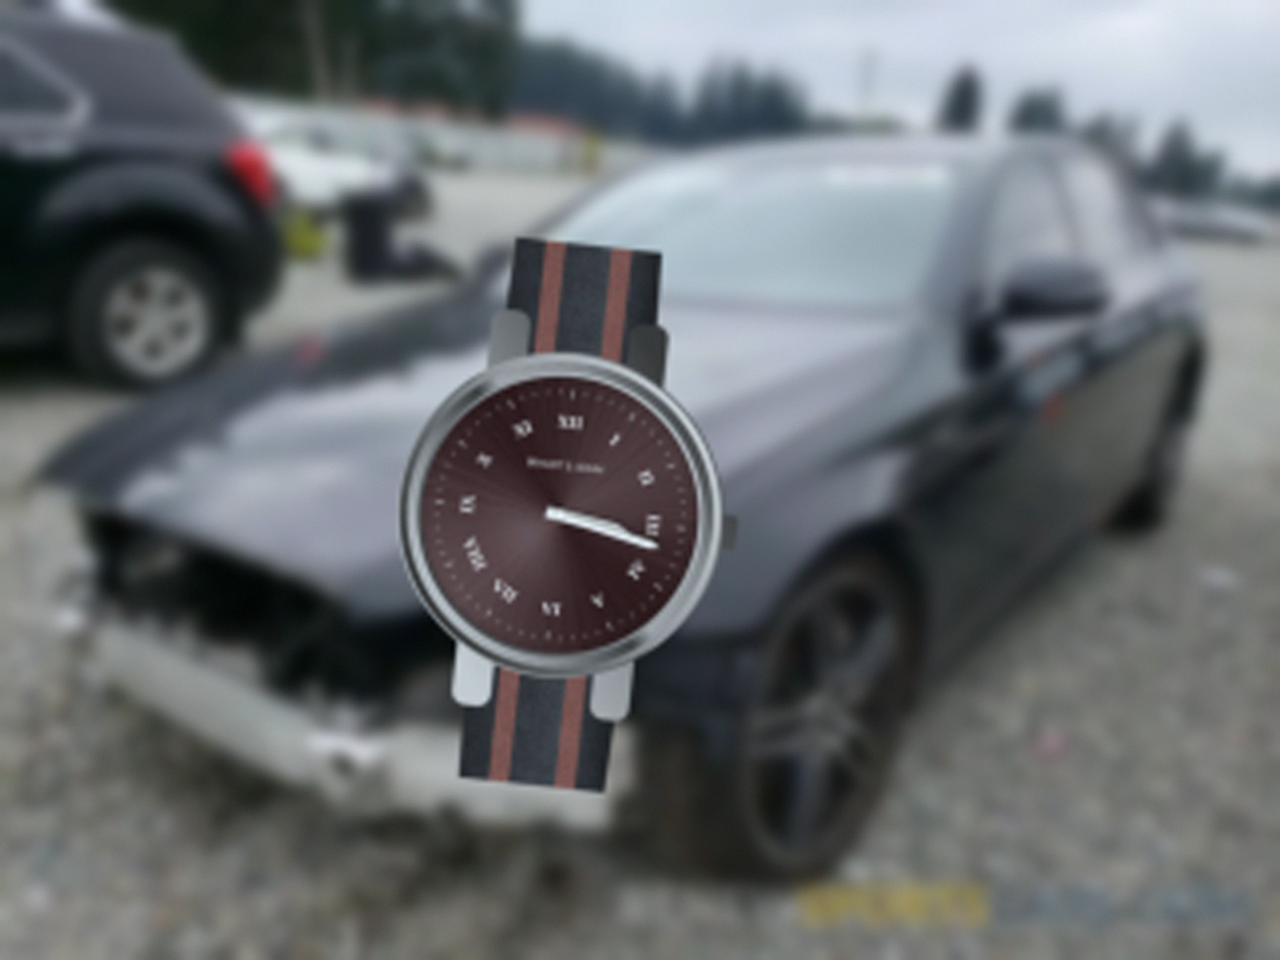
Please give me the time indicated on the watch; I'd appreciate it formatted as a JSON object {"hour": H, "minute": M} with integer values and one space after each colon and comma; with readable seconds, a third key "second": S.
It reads {"hour": 3, "minute": 17}
